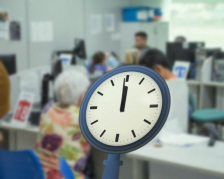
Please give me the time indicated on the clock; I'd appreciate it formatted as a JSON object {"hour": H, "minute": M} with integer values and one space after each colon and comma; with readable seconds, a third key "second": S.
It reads {"hour": 11, "minute": 59}
